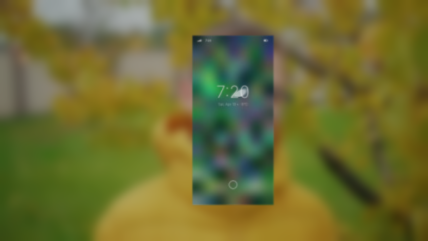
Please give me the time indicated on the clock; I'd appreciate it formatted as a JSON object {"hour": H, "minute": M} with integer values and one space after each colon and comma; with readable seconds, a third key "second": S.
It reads {"hour": 7, "minute": 20}
